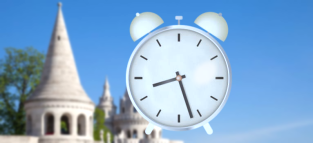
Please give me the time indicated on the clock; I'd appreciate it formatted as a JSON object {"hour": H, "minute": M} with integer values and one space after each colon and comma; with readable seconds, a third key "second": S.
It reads {"hour": 8, "minute": 27}
